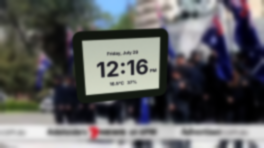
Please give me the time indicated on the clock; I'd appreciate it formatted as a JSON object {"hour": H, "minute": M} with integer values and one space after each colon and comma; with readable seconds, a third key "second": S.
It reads {"hour": 12, "minute": 16}
